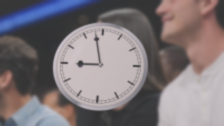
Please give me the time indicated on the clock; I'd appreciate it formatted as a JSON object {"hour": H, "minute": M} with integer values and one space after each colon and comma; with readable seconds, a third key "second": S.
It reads {"hour": 8, "minute": 58}
